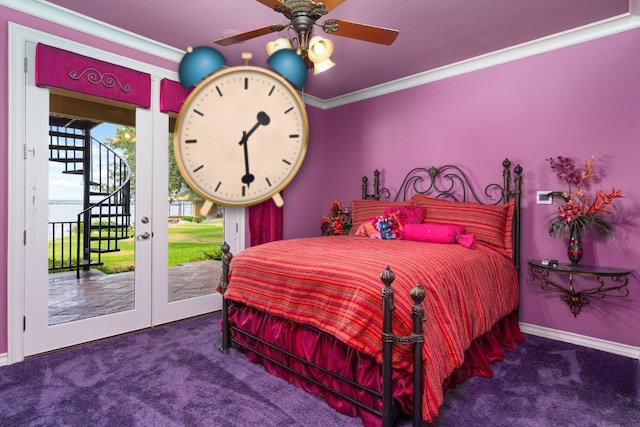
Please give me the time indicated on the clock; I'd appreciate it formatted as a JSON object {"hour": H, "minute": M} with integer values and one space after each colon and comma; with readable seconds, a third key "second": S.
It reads {"hour": 1, "minute": 29}
